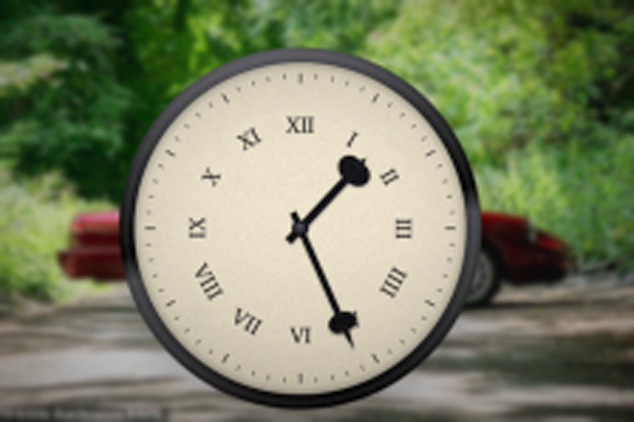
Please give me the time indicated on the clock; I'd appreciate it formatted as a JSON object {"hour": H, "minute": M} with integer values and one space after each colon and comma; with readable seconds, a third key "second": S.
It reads {"hour": 1, "minute": 26}
